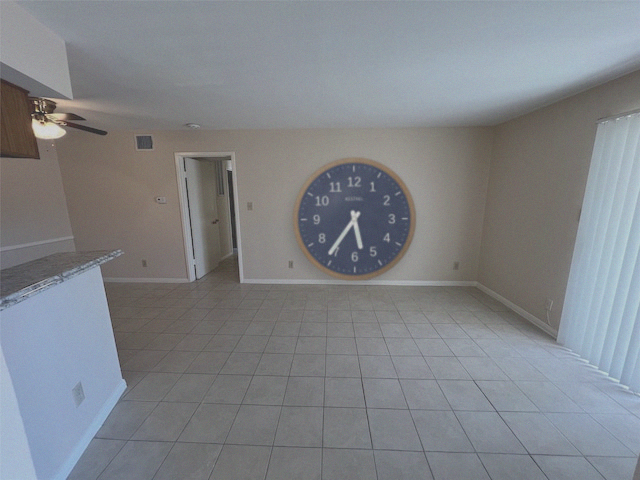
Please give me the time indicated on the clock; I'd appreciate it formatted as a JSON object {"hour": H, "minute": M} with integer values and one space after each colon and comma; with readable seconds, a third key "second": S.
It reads {"hour": 5, "minute": 36}
